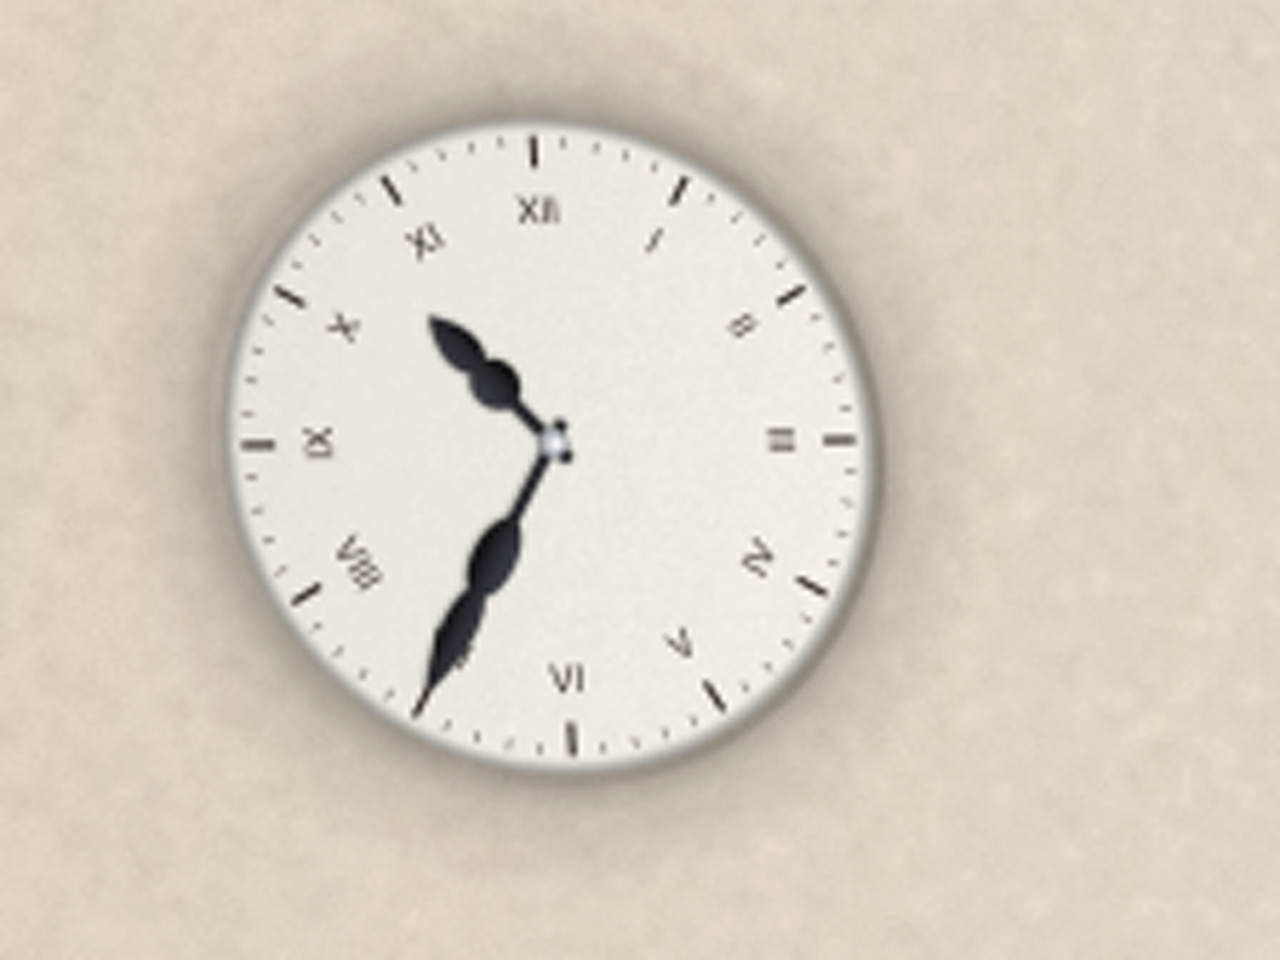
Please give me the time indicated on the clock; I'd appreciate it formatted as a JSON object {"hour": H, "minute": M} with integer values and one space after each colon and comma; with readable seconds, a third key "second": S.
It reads {"hour": 10, "minute": 35}
